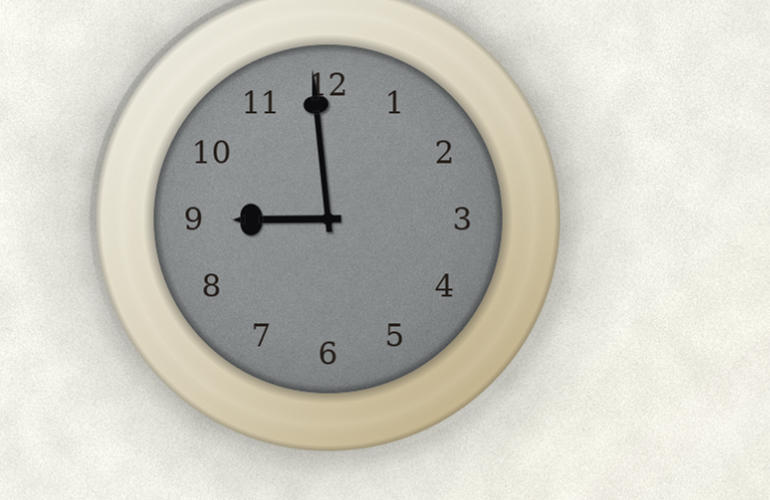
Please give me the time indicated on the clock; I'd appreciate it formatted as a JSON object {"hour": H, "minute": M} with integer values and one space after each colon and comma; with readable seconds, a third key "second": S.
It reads {"hour": 8, "minute": 59}
